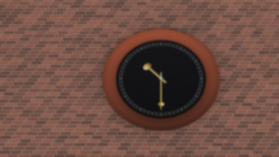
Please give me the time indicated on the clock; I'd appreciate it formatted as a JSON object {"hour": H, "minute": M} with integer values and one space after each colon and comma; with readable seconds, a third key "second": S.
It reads {"hour": 10, "minute": 30}
